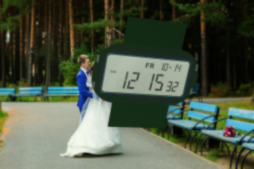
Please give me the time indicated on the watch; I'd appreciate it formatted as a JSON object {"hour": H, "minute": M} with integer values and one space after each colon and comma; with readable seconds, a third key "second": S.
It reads {"hour": 12, "minute": 15, "second": 32}
